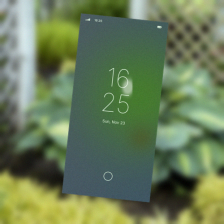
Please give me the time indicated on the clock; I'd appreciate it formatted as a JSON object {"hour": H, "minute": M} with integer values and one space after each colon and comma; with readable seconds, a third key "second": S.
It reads {"hour": 16, "minute": 25}
